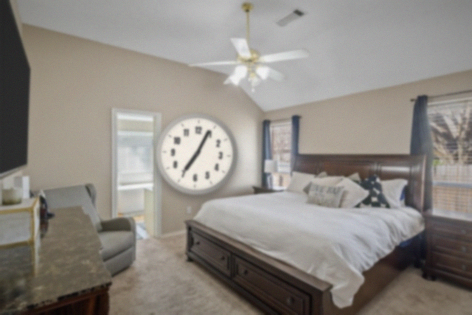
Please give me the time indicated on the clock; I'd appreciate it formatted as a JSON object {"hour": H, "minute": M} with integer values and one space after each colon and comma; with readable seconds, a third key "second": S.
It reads {"hour": 7, "minute": 4}
